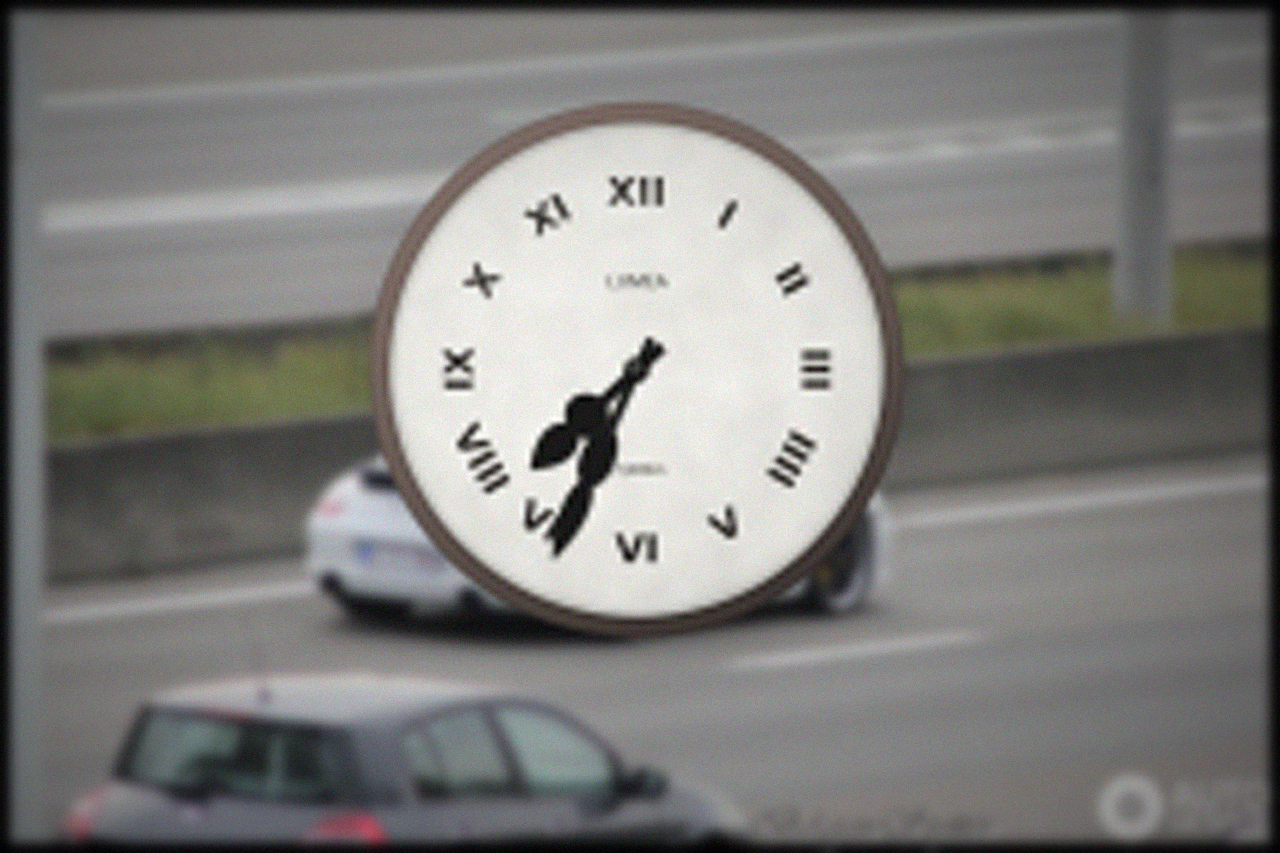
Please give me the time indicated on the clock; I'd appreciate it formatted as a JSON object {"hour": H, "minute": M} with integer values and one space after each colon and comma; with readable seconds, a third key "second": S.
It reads {"hour": 7, "minute": 34}
